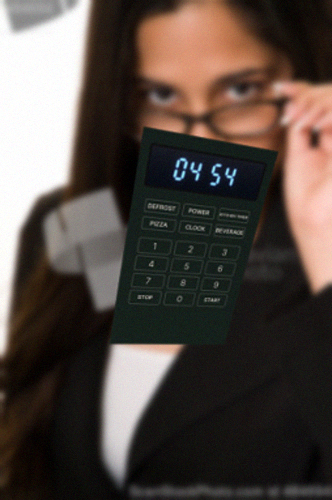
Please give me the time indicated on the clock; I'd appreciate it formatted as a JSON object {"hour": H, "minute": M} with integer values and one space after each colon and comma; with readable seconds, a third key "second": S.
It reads {"hour": 4, "minute": 54}
